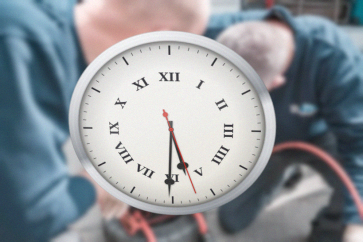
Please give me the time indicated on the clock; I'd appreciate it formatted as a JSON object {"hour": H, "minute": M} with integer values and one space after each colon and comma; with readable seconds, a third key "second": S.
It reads {"hour": 5, "minute": 30, "second": 27}
